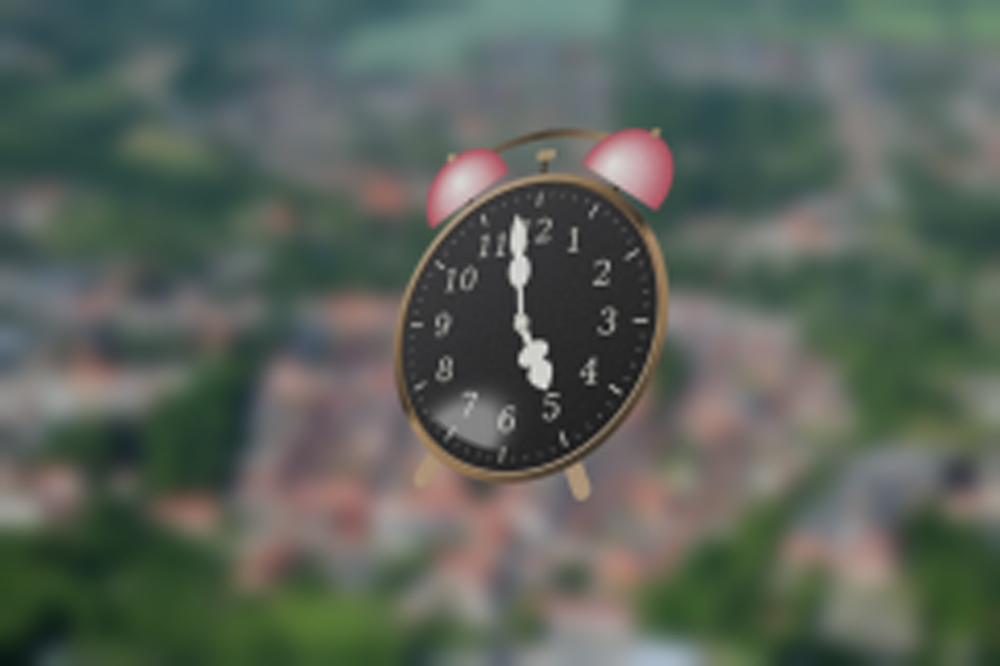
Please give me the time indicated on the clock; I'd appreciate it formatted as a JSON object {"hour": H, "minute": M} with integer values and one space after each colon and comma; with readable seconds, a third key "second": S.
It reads {"hour": 4, "minute": 58}
